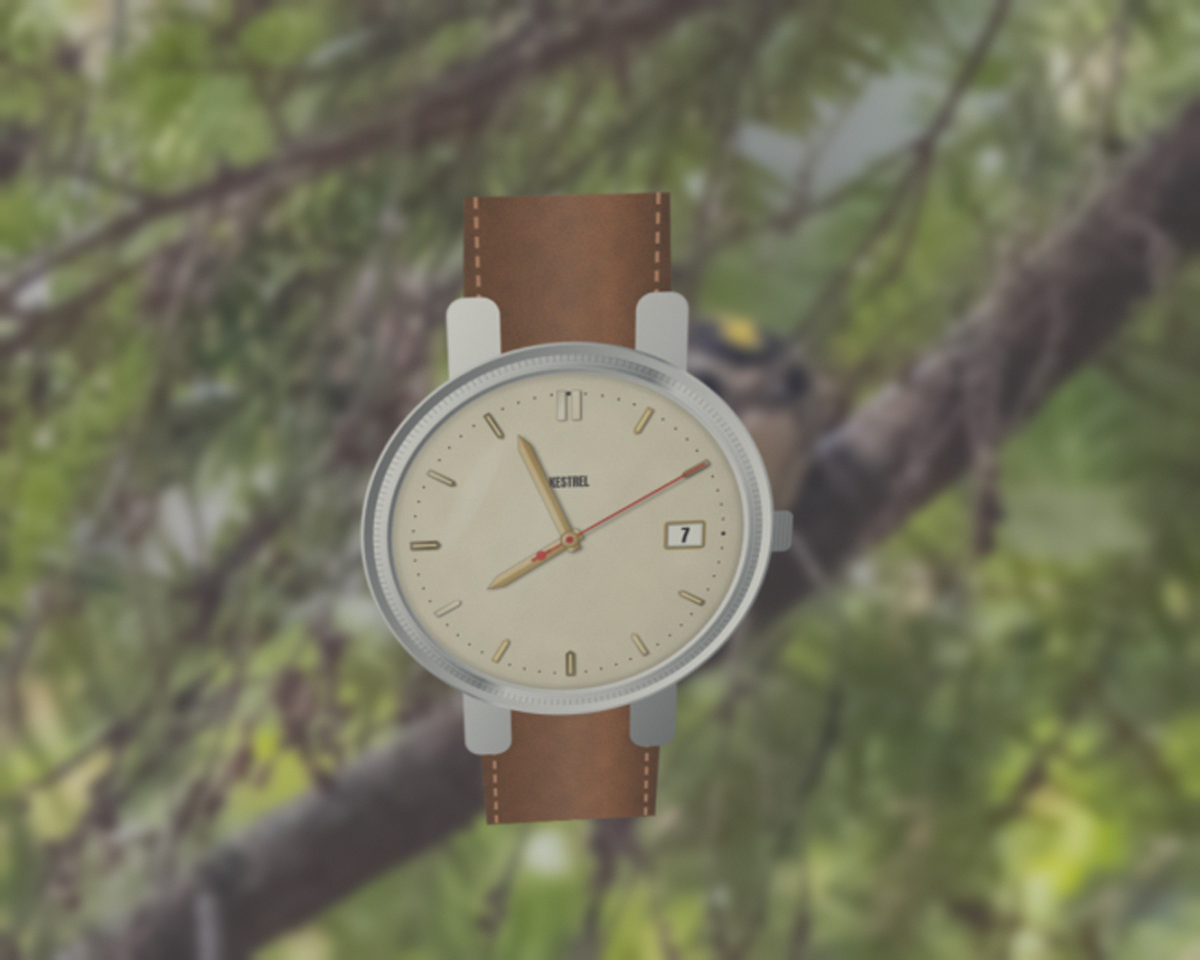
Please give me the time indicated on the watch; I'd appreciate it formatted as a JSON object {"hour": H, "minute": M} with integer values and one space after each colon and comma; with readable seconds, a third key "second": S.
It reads {"hour": 7, "minute": 56, "second": 10}
